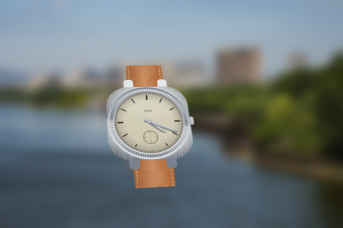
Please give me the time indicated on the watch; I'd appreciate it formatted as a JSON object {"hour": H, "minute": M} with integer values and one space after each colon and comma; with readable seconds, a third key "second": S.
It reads {"hour": 4, "minute": 19}
